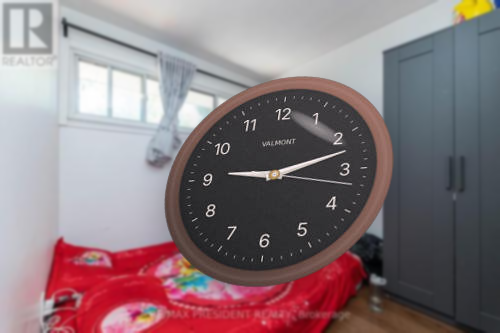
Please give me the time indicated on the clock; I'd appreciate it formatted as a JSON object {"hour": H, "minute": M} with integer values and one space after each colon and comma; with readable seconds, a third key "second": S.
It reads {"hour": 9, "minute": 12, "second": 17}
